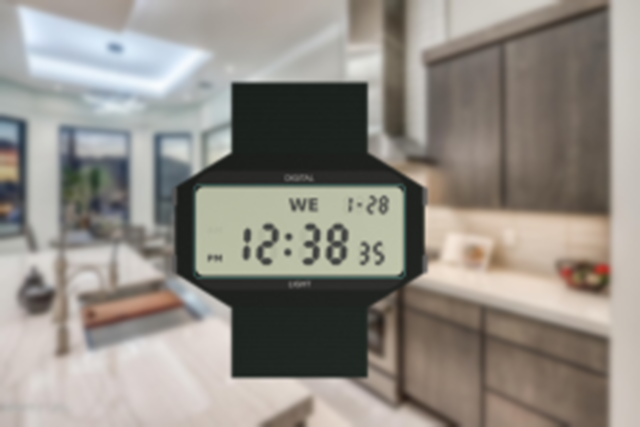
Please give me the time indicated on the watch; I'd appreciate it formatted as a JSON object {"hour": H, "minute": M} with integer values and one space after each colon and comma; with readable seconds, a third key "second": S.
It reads {"hour": 12, "minute": 38, "second": 35}
